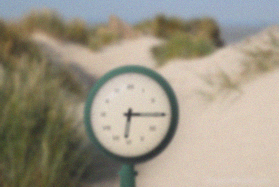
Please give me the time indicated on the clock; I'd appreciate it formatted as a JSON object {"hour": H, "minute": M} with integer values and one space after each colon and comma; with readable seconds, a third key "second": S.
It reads {"hour": 6, "minute": 15}
